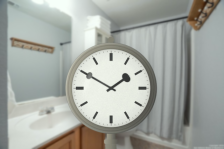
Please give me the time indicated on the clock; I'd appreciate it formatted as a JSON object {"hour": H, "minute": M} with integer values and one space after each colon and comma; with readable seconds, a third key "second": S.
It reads {"hour": 1, "minute": 50}
